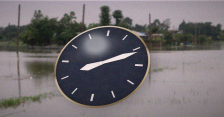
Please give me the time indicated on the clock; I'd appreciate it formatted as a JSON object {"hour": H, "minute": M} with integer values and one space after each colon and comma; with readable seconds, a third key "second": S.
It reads {"hour": 8, "minute": 11}
